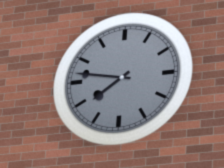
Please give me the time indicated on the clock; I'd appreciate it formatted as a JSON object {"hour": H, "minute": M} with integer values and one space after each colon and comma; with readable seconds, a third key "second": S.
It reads {"hour": 7, "minute": 47}
